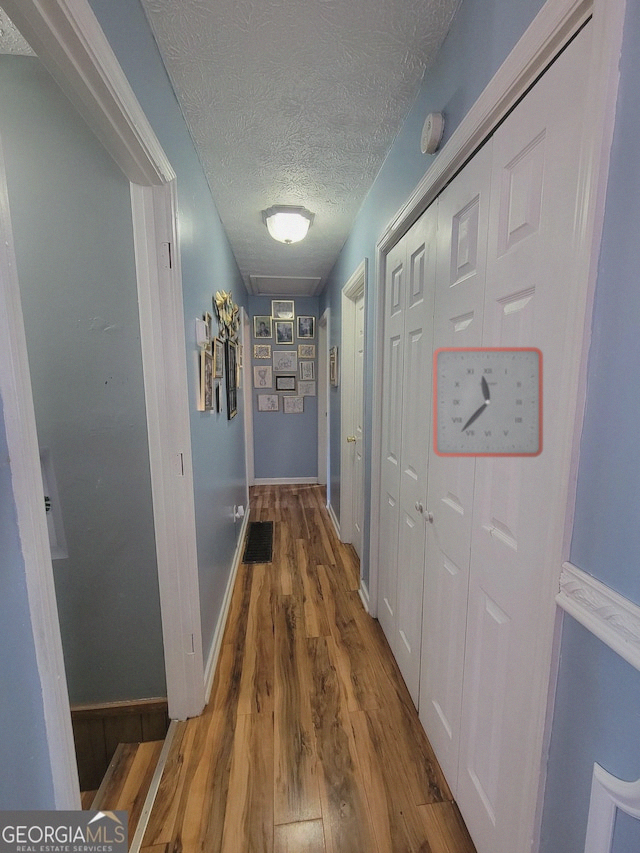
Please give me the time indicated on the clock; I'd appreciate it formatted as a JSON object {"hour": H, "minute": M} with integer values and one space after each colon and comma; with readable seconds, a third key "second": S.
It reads {"hour": 11, "minute": 37}
